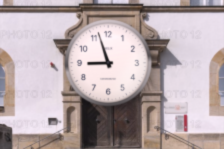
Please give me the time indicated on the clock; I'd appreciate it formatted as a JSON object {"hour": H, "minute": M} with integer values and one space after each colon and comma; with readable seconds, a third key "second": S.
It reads {"hour": 8, "minute": 57}
